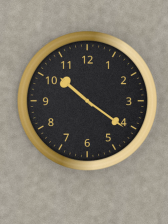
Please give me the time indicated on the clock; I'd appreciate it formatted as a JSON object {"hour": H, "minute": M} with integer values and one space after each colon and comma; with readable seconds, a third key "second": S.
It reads {"hour": 10, "minute": 21}
